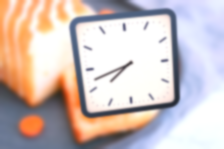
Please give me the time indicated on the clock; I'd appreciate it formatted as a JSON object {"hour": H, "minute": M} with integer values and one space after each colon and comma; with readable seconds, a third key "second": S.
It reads {"hour": 7, "minute": 42}
